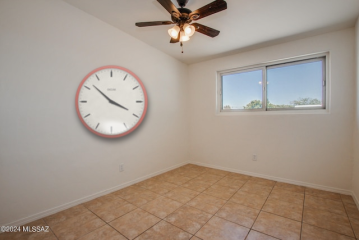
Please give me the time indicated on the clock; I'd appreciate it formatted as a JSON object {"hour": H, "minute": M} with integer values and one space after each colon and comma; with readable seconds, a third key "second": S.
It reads {"hour": 3, "minute": 52}
